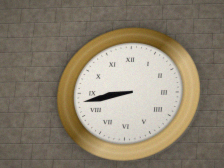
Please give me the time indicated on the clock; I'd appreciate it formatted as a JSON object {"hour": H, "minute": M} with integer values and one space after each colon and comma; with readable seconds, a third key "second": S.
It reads {"hour": 8, "minute": 43}
